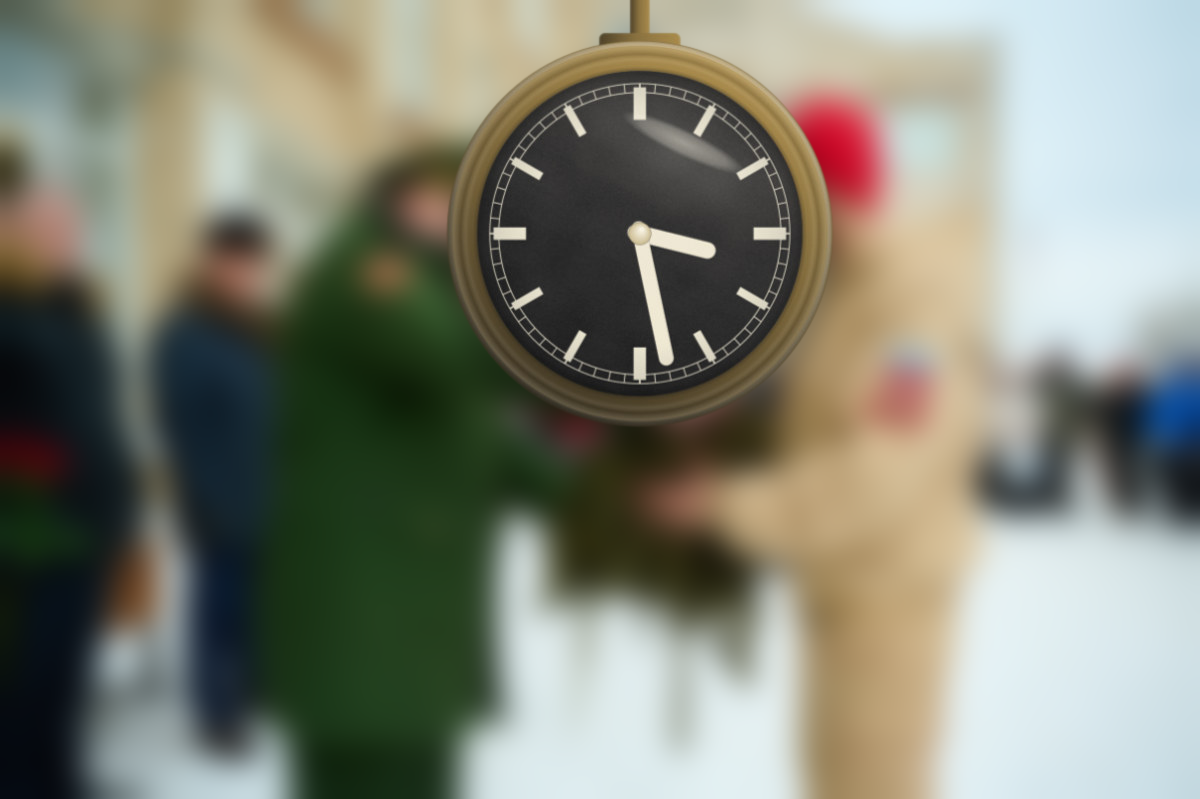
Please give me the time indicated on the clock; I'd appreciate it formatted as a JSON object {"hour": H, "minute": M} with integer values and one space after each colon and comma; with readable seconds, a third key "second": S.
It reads {"hour": 3, "minute": 28}
